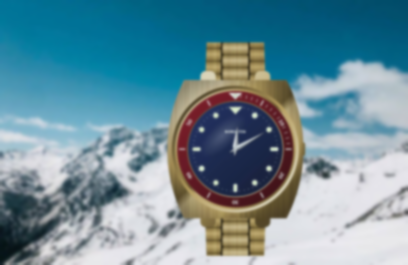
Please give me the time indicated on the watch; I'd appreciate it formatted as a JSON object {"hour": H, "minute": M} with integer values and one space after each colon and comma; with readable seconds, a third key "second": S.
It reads {"hour": 12, "minute": 10}
